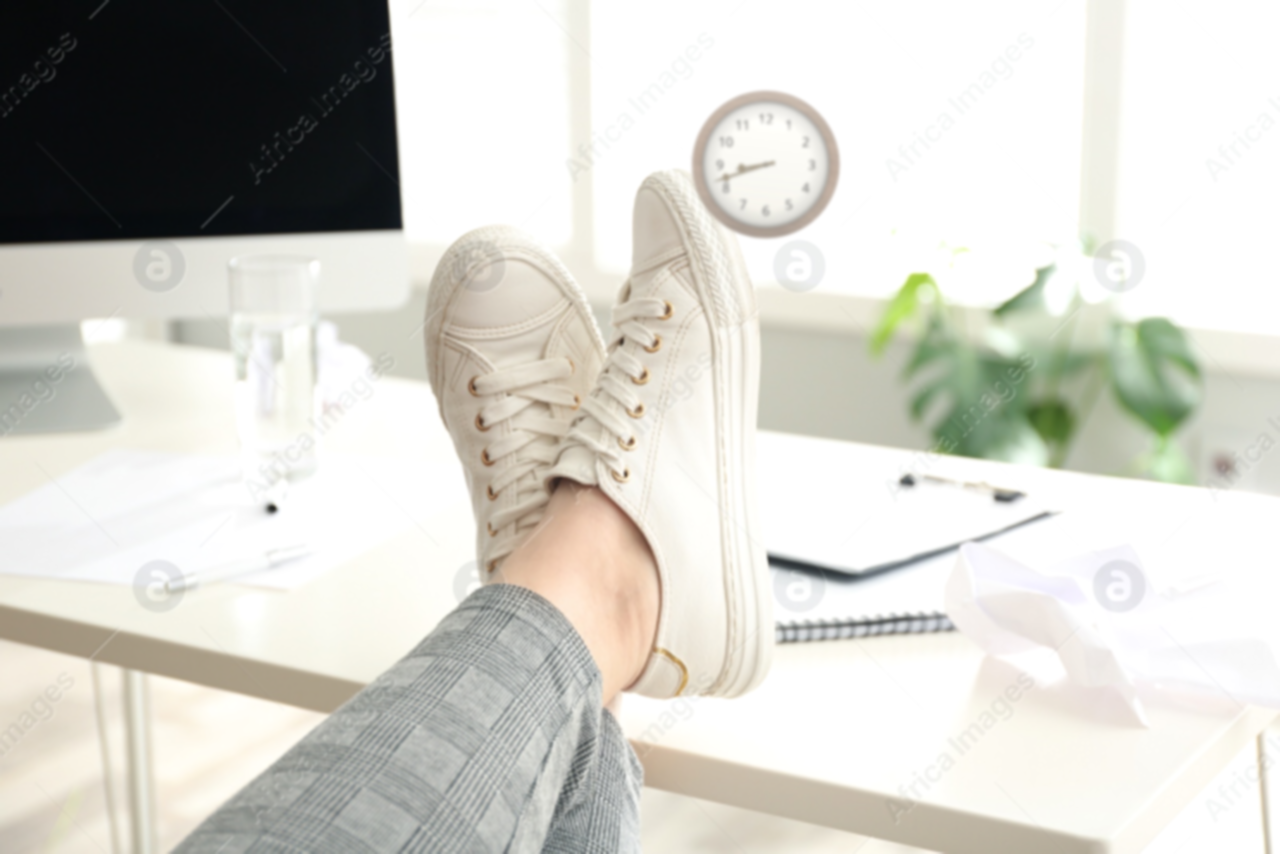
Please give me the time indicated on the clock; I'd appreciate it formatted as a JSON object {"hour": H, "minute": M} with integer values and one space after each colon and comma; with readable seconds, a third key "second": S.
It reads {"hour": 8, "minute": 42}
